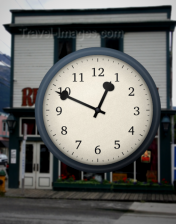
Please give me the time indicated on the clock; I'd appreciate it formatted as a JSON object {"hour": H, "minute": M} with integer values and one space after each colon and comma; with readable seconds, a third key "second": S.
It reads {"hour": 12, "minute": 49}
